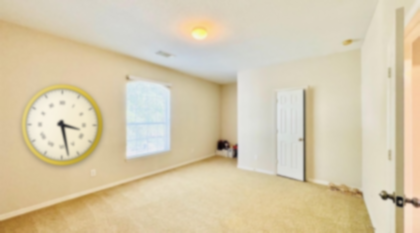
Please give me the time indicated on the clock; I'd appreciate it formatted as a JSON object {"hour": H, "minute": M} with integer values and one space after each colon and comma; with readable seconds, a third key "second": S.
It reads {"hour": 3, "minute": 28}
